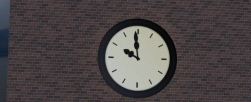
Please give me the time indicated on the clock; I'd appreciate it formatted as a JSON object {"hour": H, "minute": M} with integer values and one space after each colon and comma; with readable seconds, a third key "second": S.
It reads {"hour": 9, "minute": 59}
